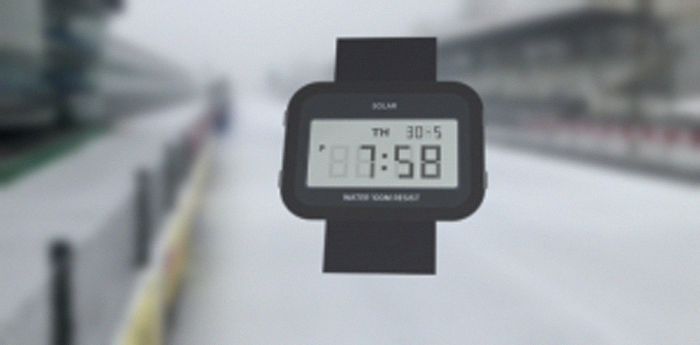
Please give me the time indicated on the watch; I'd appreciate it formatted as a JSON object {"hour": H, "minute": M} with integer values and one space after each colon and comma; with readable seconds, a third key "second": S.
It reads {"hour": 7, "minute": 58}
